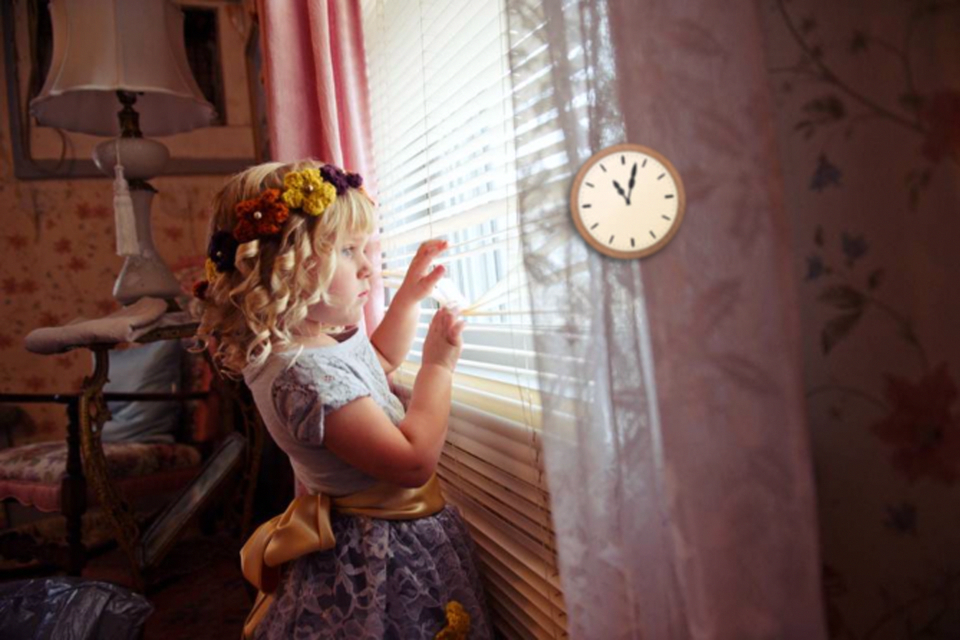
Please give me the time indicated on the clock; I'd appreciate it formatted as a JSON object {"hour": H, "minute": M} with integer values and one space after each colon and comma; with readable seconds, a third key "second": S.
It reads {"hour": 11, "minute": 3}
